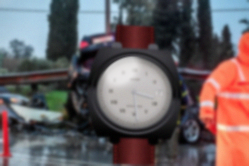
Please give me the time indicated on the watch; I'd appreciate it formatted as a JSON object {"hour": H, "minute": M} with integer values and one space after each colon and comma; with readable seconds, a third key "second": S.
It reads {"hour": 3, "minute": 29}
